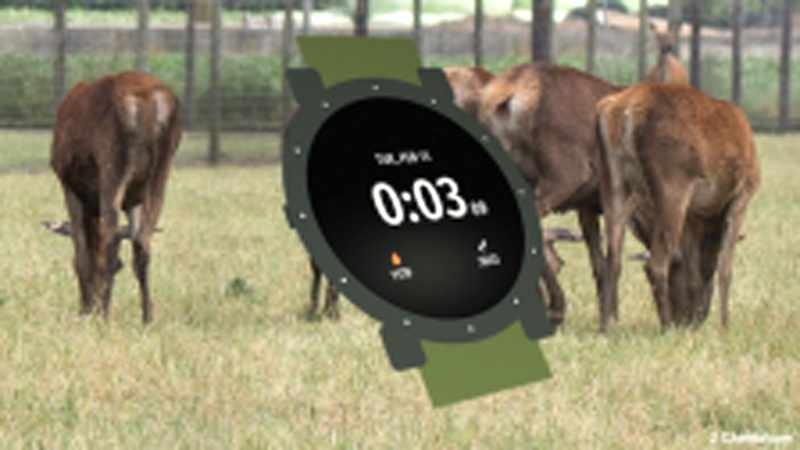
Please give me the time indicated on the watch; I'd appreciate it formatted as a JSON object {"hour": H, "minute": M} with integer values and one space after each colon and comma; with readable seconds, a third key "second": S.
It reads {"hour": 0, "minute": 3}
